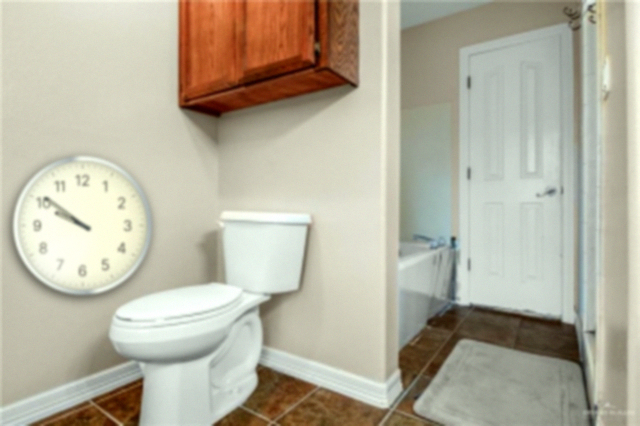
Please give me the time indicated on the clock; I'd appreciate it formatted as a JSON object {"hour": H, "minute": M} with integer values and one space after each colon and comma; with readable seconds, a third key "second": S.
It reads {"hour": 9, "minute": 51}
